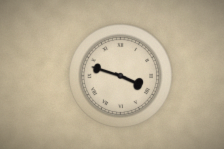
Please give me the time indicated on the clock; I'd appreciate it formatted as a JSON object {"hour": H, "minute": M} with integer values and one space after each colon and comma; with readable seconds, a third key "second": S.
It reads {"hour": 3, "minute": 48}
